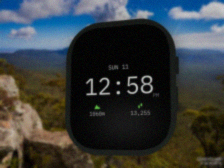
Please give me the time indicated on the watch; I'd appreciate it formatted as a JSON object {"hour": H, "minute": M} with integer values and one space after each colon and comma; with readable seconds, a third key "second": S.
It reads {"hour": 12, "minute": 58}
